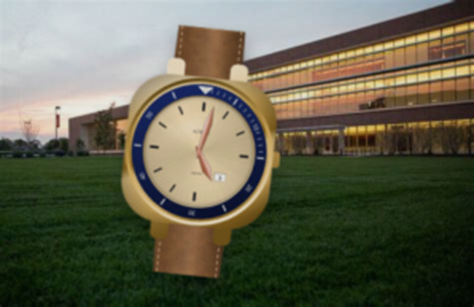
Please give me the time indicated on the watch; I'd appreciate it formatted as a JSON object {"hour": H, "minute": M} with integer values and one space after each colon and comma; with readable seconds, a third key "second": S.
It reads {"hour": 5, "minute": 2}
